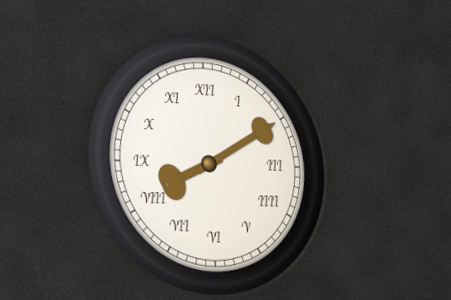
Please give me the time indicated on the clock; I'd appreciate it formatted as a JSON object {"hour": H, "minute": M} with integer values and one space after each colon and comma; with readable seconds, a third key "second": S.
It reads {"hour": 8, "minute": 10}
